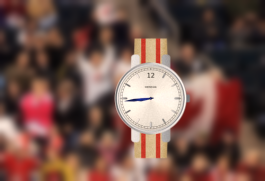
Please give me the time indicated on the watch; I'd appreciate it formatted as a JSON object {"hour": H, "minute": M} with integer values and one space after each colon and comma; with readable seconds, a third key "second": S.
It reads {"hour": 8, "minute": 44}
